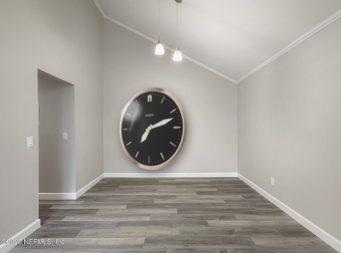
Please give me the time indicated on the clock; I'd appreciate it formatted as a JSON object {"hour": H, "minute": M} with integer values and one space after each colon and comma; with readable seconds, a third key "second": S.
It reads {"hour": 7, "minute": 12}
